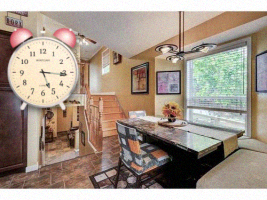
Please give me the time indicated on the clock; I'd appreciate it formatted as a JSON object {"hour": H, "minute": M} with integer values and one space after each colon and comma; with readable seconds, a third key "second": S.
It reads {"hour": 5, "minute": 16}
